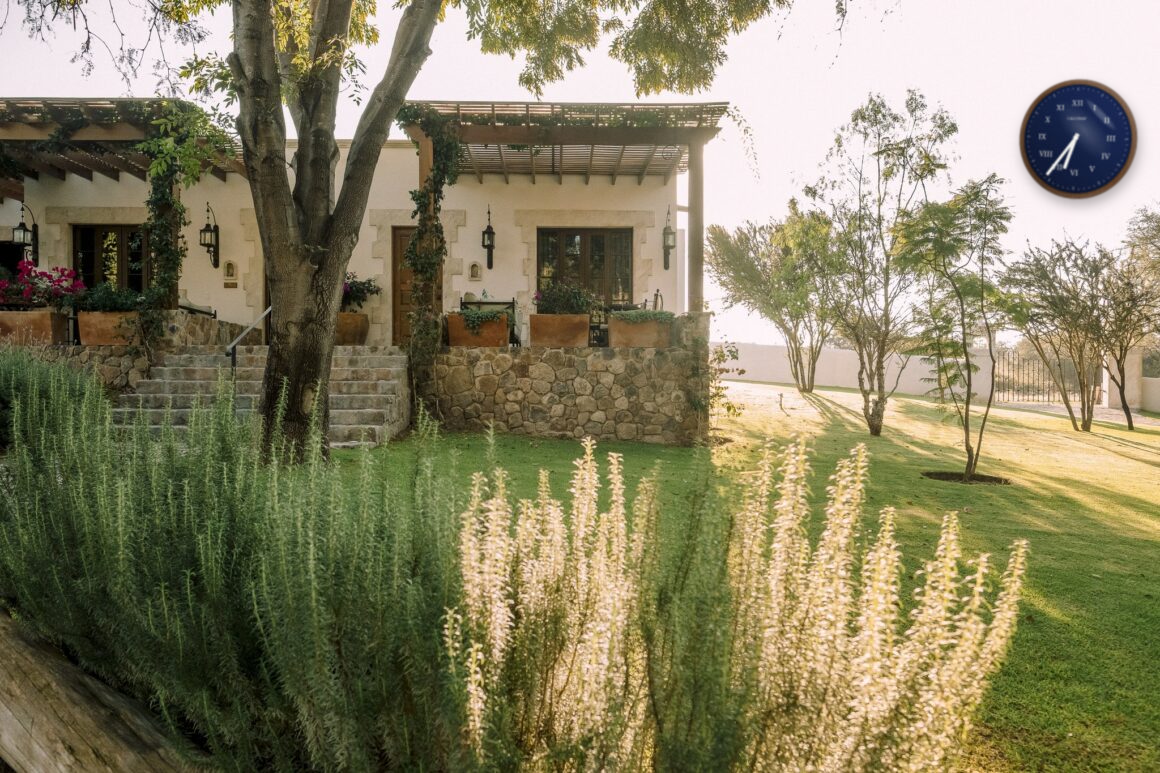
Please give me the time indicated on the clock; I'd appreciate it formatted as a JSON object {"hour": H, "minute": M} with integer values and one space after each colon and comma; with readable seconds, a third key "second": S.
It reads {"hour": 6, "minute": 36}
